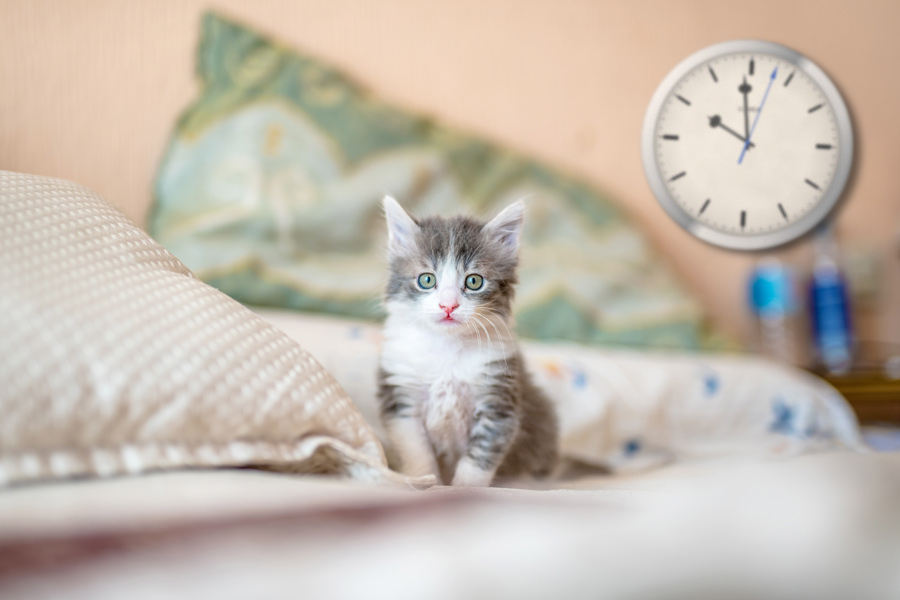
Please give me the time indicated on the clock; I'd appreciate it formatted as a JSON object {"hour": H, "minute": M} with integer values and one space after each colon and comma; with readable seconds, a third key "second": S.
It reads {"hour": 9, "minute": 59, "second": 3}
